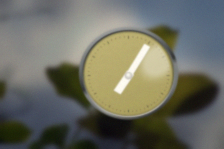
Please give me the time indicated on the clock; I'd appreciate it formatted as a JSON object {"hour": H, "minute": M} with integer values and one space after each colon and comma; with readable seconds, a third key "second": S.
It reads {"hour": 7, "minute": 5}
